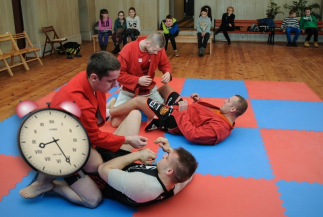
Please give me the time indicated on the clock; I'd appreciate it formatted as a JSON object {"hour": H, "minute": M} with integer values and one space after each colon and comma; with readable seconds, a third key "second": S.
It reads {"hour": 8, "minute": 26}
